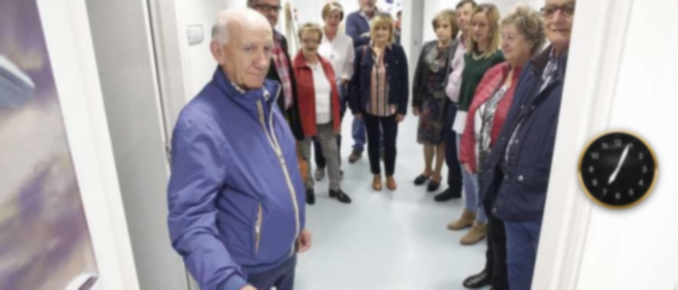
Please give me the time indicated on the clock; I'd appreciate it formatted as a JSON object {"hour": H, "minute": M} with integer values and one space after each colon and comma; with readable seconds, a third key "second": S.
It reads {"hour": 7, "minute": 4}
